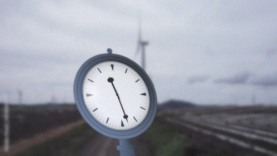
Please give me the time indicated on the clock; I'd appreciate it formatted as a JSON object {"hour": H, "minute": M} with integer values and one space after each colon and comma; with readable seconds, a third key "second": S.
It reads {"hour": 11, "minute": 28}
